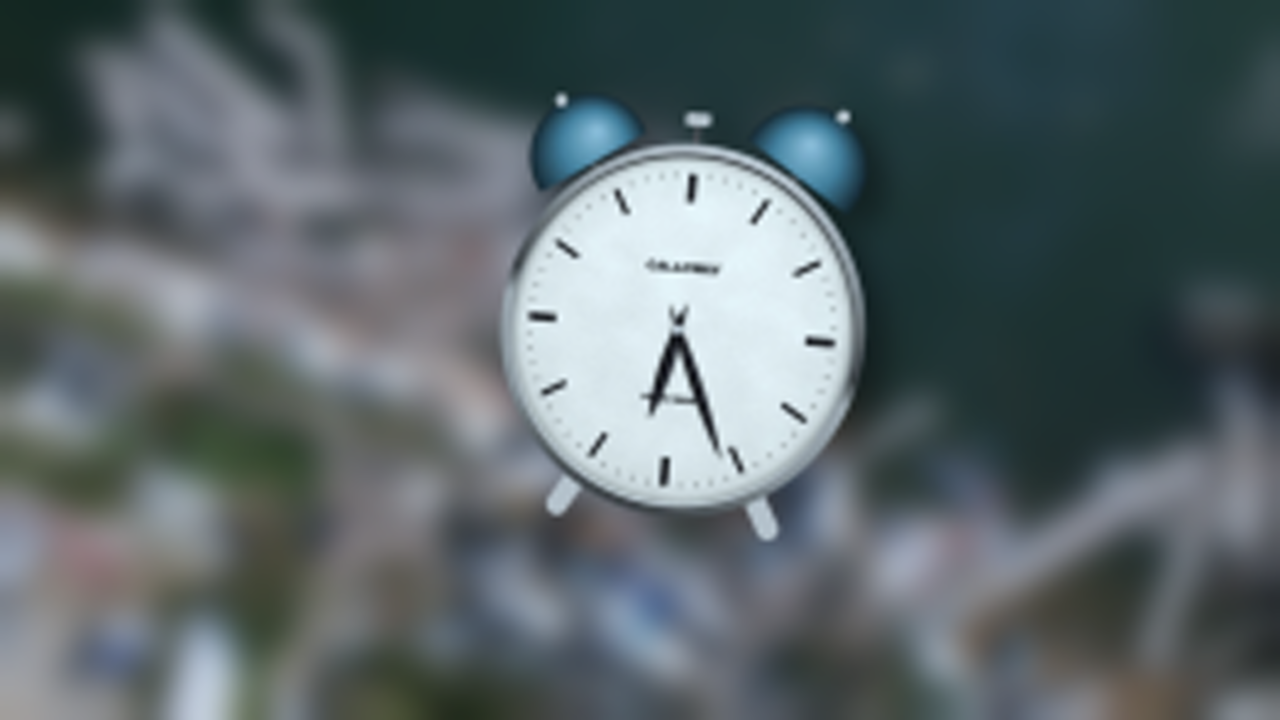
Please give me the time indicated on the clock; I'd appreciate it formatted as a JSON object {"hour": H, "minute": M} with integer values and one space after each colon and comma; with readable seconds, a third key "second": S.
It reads {"hour": 6, "minute": 26}
